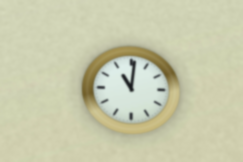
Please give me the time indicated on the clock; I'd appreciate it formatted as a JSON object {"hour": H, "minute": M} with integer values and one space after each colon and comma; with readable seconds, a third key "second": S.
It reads {"hour": 11, "minute": 1}
